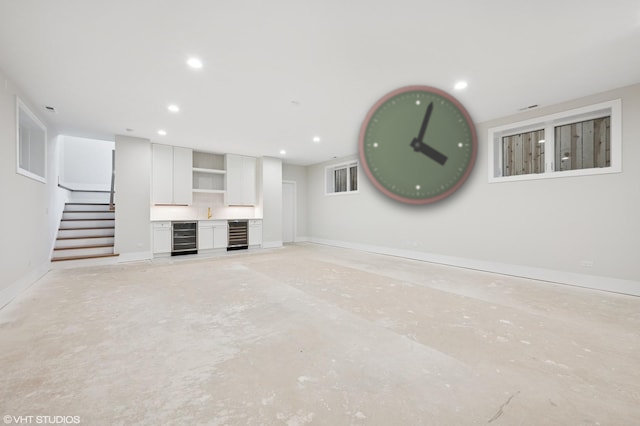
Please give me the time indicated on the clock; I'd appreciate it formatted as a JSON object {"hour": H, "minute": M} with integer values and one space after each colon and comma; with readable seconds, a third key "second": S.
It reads {"hour": 4, "minute": 3}
